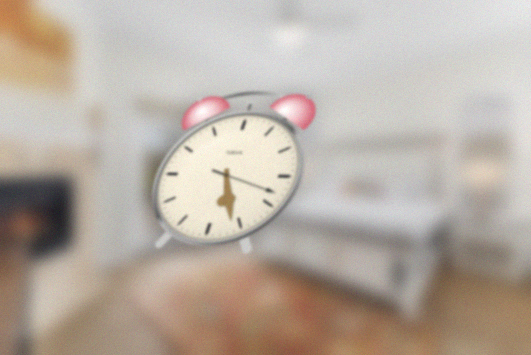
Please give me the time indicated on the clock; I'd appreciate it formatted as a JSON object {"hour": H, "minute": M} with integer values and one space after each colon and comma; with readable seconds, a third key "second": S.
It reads {"hour": 5, "minute": 26, "second": 18}
